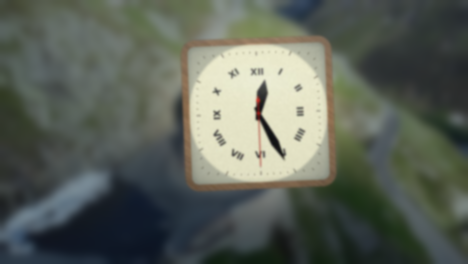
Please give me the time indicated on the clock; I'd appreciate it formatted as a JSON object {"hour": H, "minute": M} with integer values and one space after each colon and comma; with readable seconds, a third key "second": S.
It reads {"hour": 12, "minute": 25, "second": 30}
